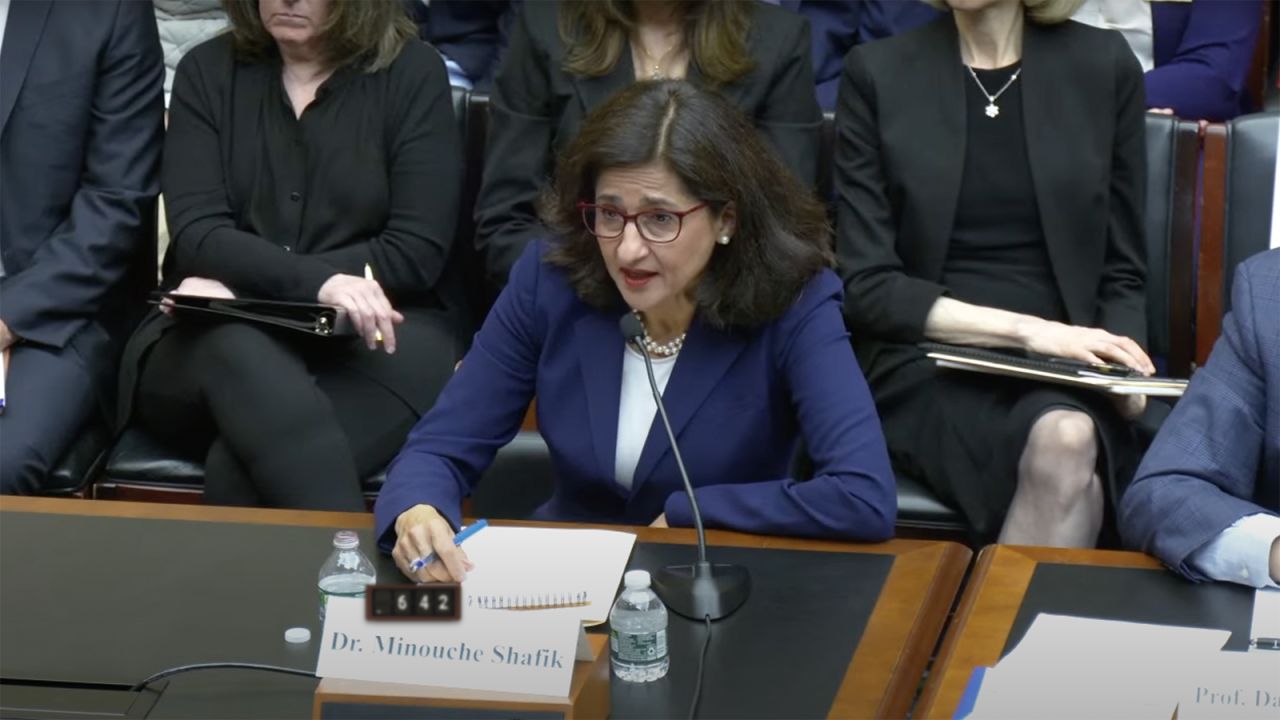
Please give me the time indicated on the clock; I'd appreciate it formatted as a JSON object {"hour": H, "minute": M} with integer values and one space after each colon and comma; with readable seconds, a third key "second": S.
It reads {"hour": 6, "minute": 42}
